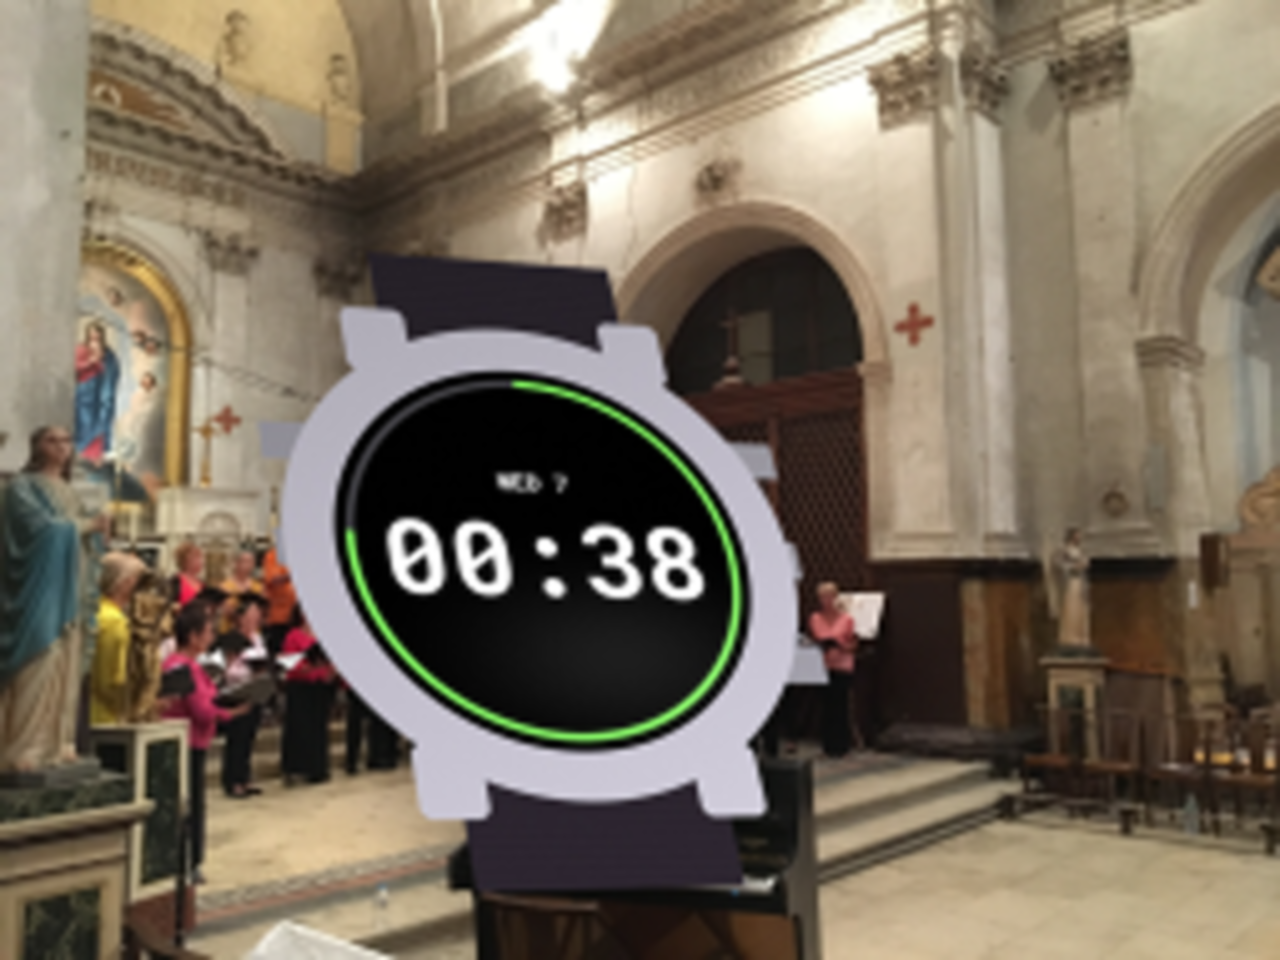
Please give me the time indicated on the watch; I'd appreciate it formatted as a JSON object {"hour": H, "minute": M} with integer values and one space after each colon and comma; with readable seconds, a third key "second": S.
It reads {"hour": 0, "minute": 38}
